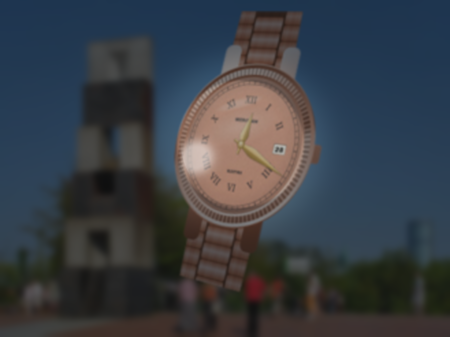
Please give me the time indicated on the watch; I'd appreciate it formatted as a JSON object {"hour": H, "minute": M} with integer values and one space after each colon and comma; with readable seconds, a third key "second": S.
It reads {"hour": 12, "minute": 19}
